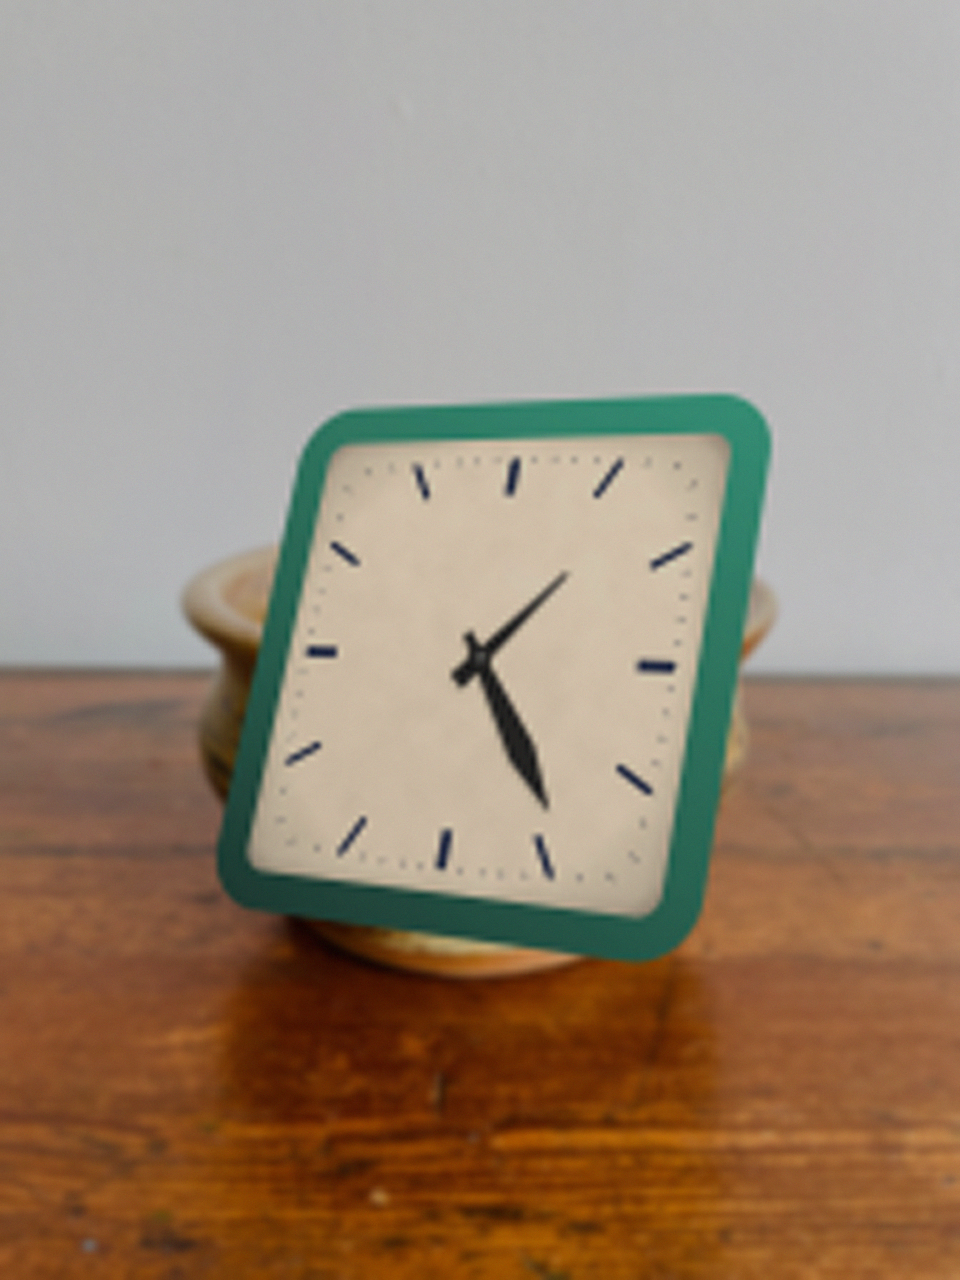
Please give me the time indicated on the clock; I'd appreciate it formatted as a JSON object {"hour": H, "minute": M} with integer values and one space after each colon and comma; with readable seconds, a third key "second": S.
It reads {"hour": 1, "minute": 24}
